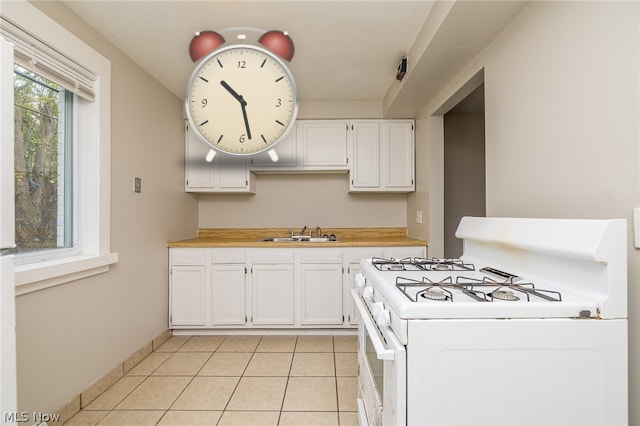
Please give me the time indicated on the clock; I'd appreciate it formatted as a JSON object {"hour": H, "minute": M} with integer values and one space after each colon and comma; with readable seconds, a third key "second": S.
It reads {"hour": 10, "minute": 28}
